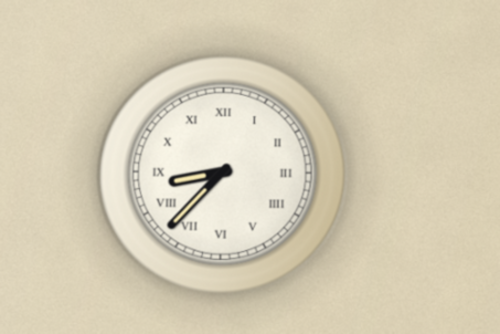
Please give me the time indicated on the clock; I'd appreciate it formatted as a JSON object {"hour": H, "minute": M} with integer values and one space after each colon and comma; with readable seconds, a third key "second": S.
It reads {"hour": 8, "minute": 37}
